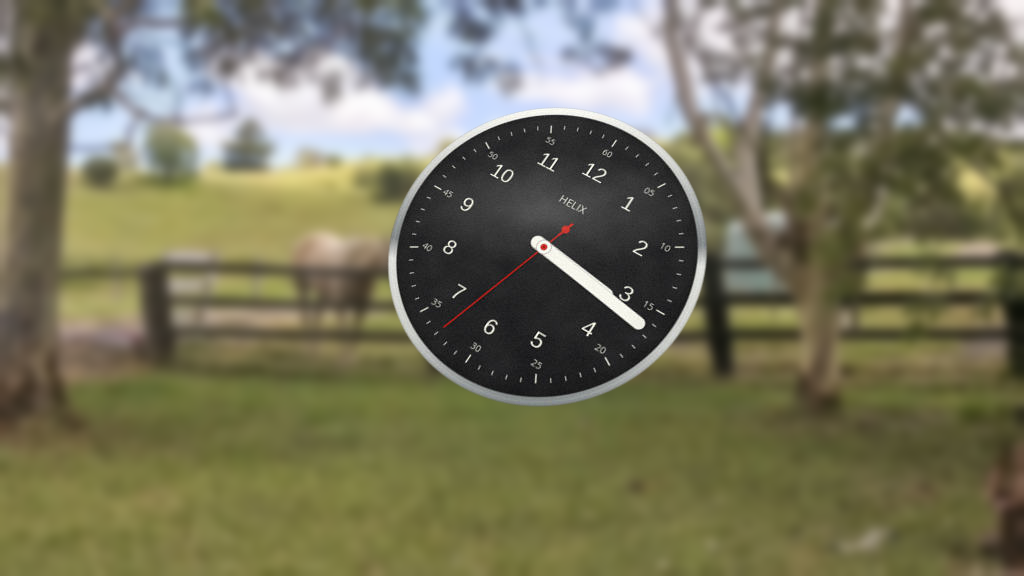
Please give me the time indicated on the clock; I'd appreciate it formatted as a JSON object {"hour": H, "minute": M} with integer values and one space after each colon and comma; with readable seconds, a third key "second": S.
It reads {"hour": 3, "minute": 16, "second": 33}
